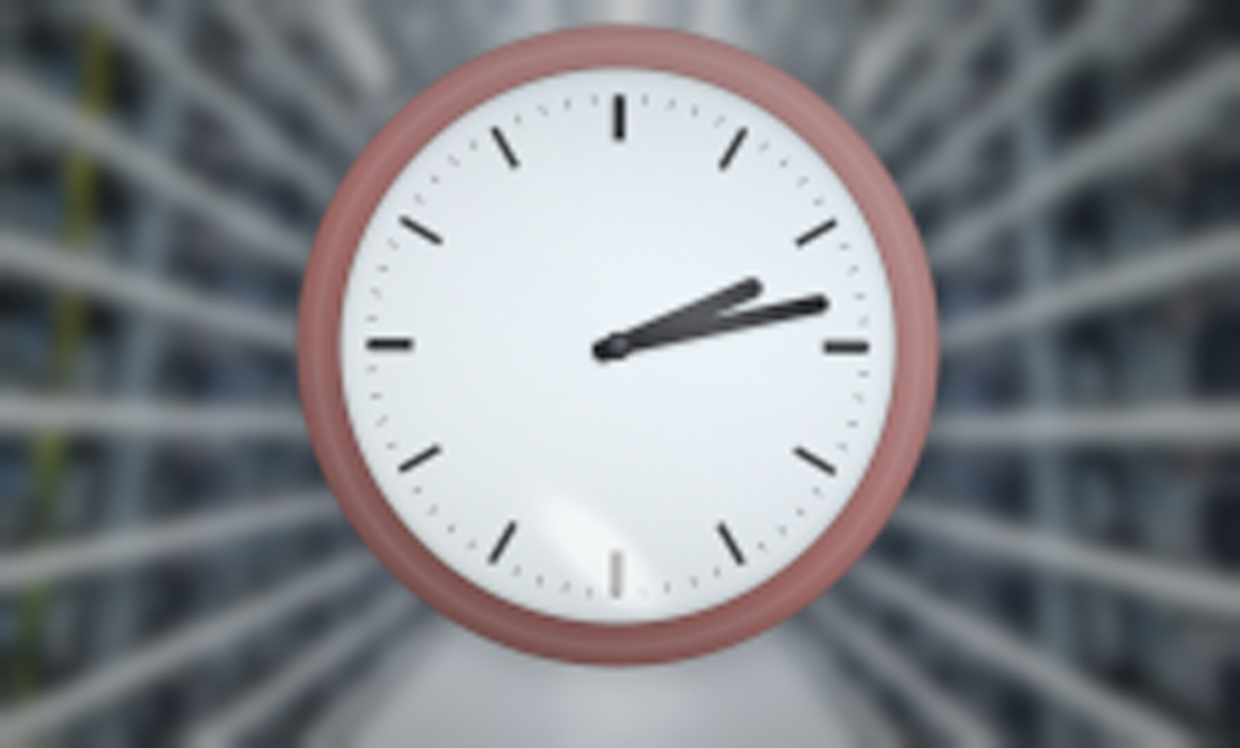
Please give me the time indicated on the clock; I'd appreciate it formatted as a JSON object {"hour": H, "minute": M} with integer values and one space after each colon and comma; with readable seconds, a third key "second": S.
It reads {"hour": 2, "minute": 13}
